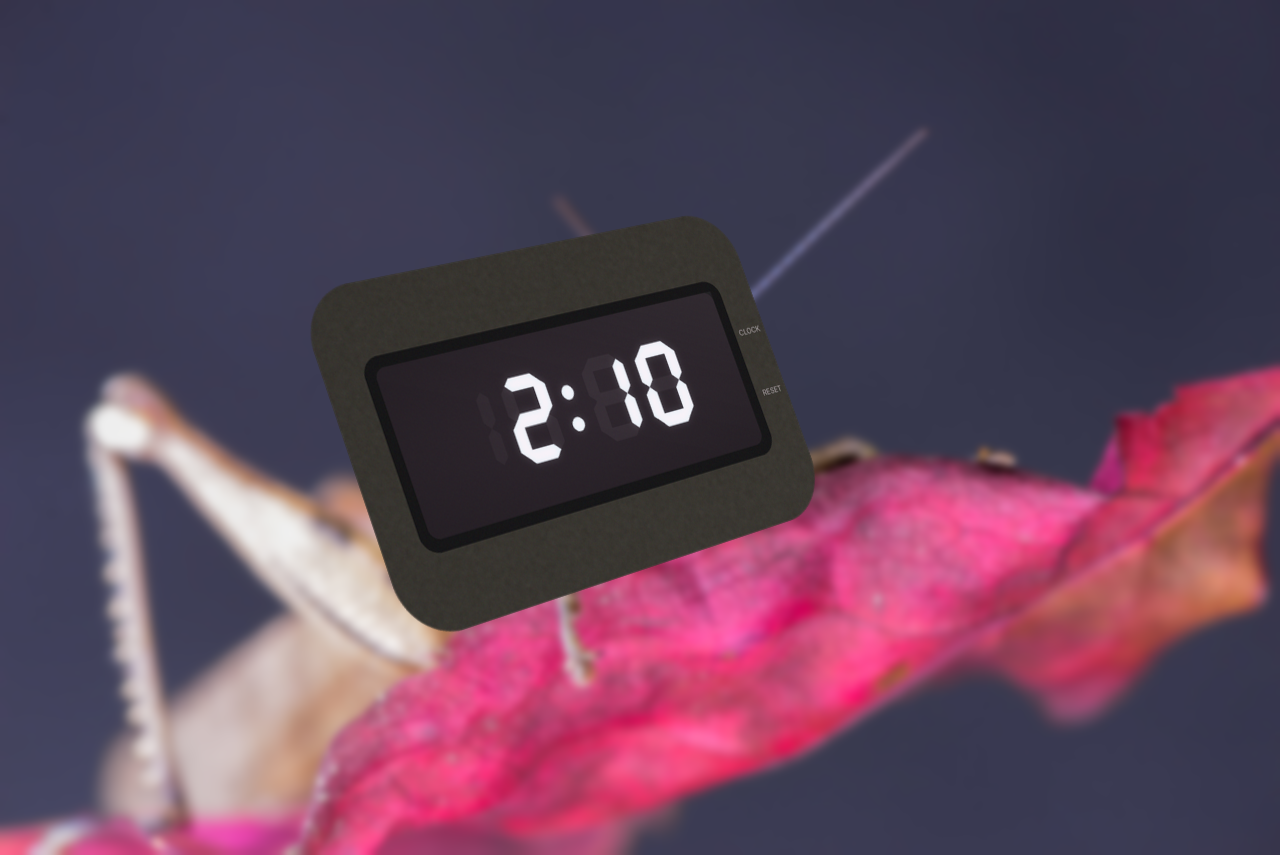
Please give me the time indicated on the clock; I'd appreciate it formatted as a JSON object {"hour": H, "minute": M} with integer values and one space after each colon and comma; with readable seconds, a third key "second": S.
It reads {"hour": 2, "minute": 10}
